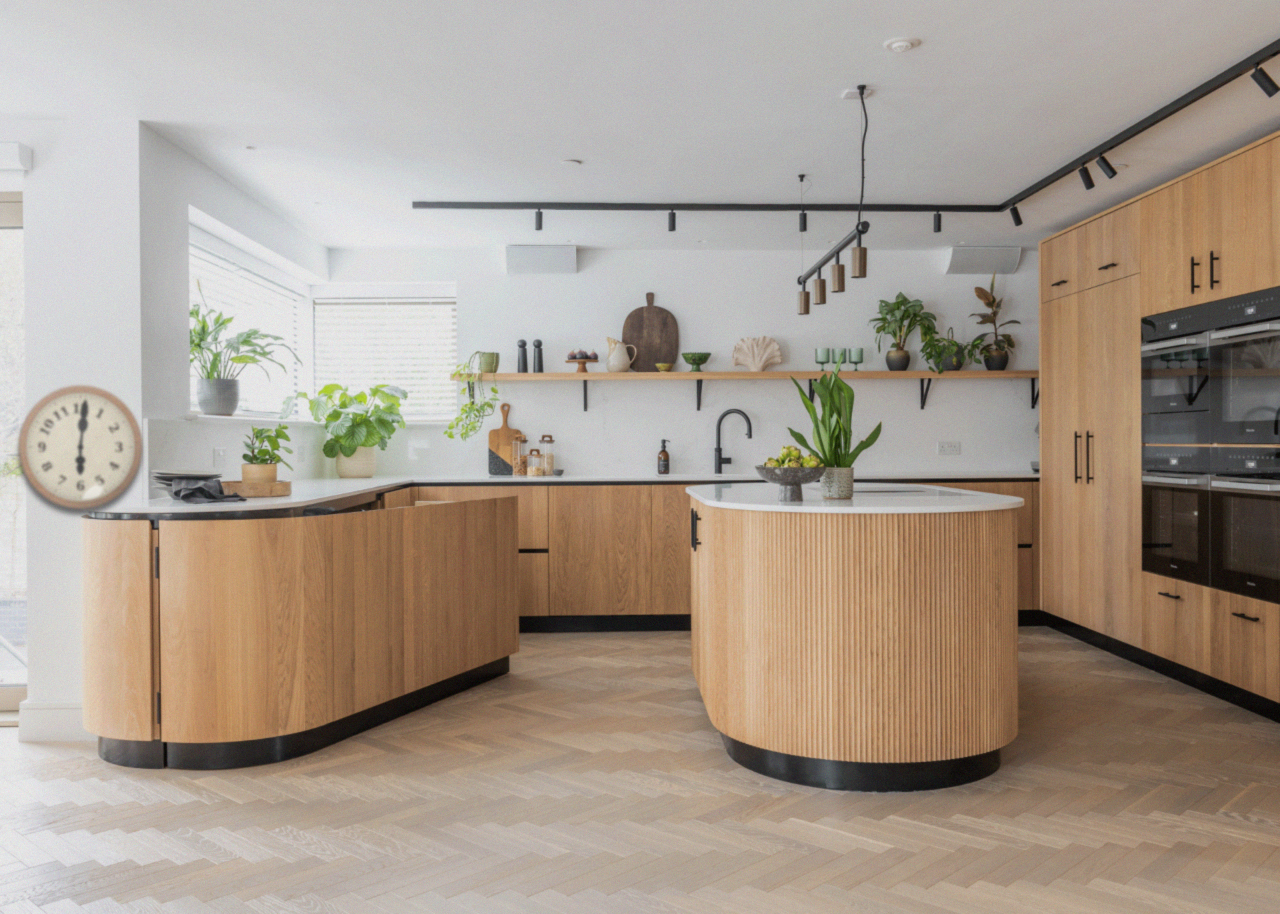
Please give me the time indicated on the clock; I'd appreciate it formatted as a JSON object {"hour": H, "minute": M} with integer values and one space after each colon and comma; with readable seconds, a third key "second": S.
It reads {"hour": 6, "minute": 1}
